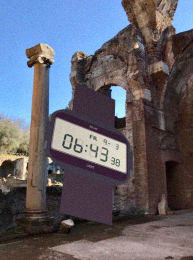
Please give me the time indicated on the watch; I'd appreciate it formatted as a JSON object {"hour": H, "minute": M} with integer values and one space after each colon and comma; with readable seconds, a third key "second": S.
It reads {"hour": 6, "minute": 43, "second": 38}
